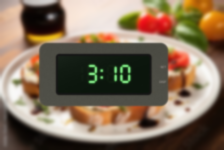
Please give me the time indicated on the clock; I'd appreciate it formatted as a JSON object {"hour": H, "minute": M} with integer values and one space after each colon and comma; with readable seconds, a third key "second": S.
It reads {"hour": 3, "minute": 10}
